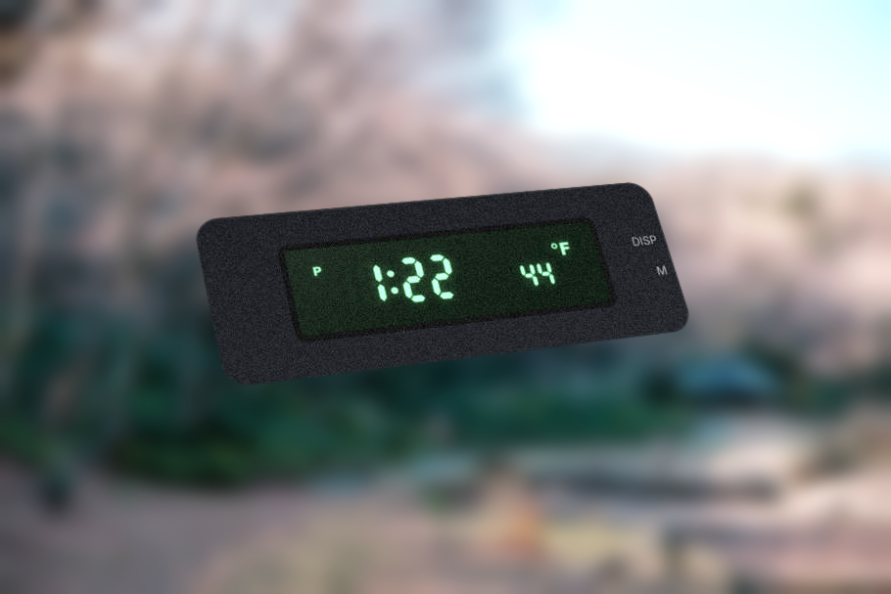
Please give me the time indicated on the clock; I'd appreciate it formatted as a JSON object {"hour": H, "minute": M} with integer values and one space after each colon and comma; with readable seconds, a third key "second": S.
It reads {"hour": 1, "minute": 22}
